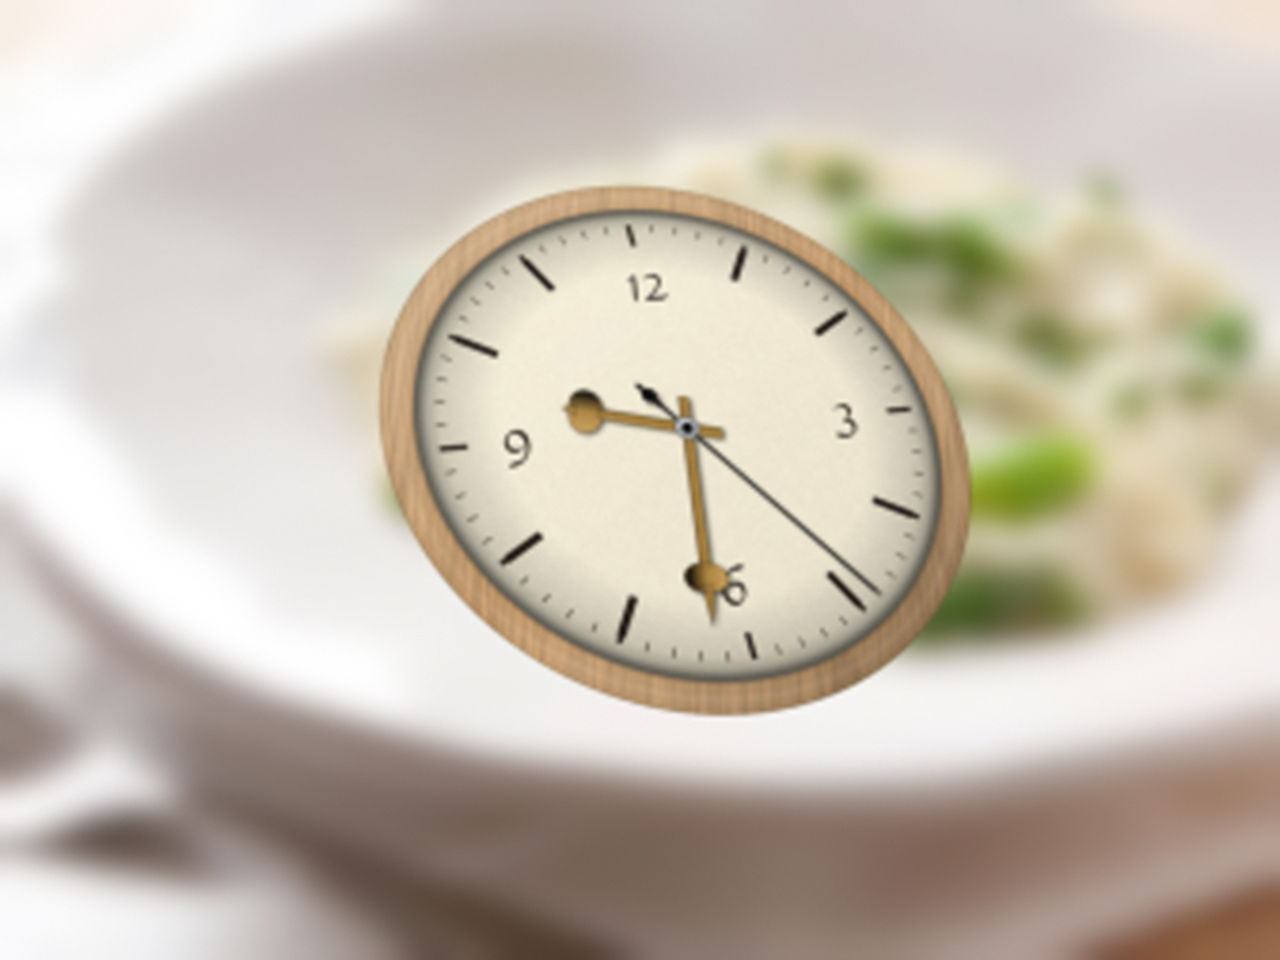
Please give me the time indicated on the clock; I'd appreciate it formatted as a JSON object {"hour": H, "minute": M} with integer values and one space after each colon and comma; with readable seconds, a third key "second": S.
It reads {"hour": 9, "minute": 31, "second": 24}
